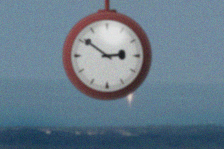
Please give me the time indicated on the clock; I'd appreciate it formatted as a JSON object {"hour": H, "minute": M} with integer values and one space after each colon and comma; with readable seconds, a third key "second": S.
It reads {"hour": 2, "minute": 51}
